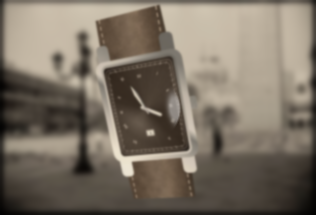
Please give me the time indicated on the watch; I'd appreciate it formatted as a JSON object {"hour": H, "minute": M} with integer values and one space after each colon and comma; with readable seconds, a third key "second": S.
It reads {"hour": 3, "minute": 56}
